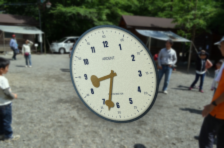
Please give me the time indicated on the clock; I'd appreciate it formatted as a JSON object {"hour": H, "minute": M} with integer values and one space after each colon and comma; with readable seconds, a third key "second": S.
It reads {"hour": 8, "minute": 33}
